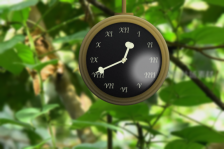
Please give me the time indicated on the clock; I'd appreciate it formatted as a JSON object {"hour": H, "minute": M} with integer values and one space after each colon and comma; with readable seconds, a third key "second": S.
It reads {"hour": 12, "minute": 41}
